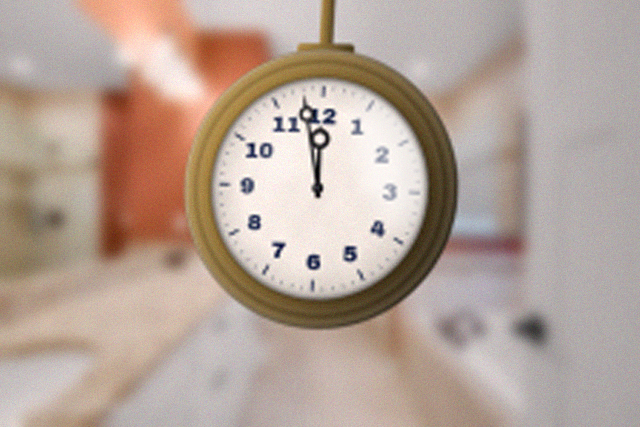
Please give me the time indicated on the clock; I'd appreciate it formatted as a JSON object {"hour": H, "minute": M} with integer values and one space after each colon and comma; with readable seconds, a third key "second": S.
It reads {"hour": 11, "minute": 58}
